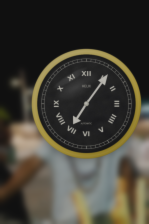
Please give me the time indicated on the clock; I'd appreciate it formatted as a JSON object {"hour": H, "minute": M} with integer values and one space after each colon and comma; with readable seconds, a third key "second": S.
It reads {"hour": 7, "minute": 6}
